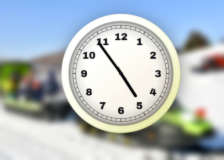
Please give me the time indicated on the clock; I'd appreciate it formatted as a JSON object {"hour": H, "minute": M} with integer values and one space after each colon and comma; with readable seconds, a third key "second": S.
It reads {"hour": 4, "minute": 54}
